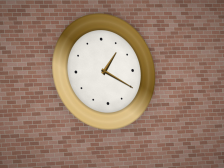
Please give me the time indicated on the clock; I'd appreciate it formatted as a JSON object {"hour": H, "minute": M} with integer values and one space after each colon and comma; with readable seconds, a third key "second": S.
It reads {"hour": 1, "minute": 20}
